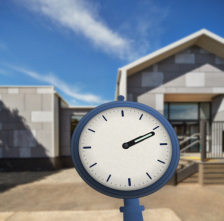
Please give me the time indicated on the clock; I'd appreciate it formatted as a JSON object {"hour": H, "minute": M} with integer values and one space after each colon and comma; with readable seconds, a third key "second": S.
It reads {"hour": 2, "minute": 11}
